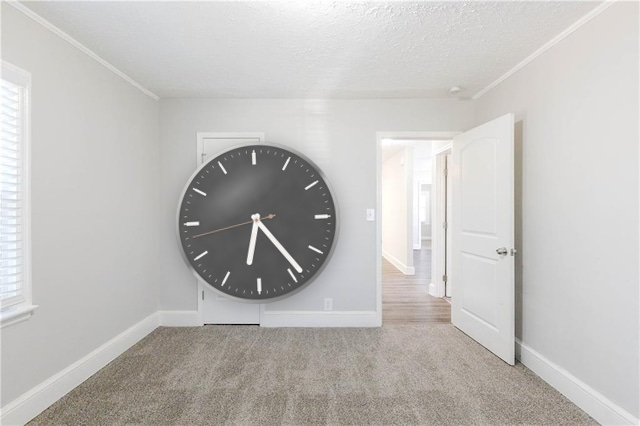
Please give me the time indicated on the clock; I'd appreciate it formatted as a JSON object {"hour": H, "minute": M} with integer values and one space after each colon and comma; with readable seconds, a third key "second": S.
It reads {"hour": 6, "minute": 23, "second": 43}
